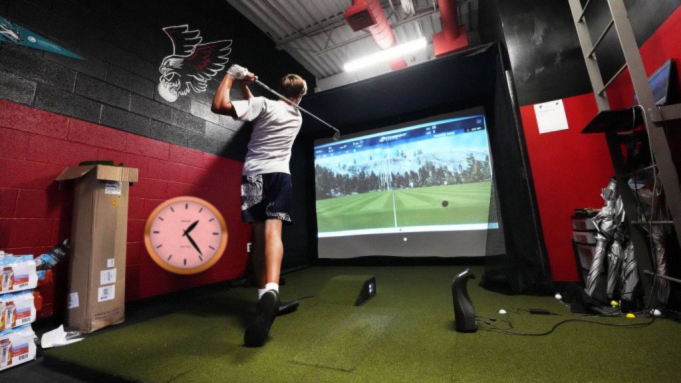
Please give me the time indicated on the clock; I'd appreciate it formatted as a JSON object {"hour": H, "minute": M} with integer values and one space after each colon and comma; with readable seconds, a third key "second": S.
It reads {"hour": 1, "minute": 24}
